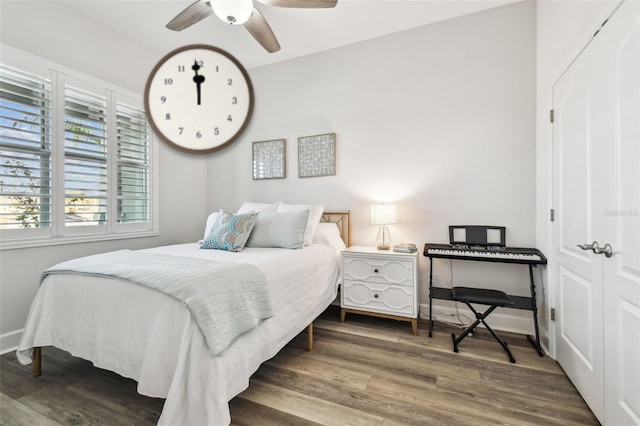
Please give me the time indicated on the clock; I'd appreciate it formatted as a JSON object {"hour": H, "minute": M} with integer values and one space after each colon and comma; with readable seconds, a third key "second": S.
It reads {"hour": 11, "minute": 59}
